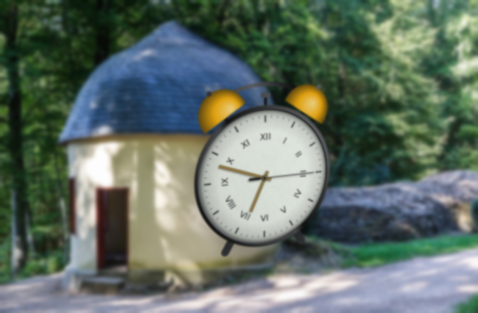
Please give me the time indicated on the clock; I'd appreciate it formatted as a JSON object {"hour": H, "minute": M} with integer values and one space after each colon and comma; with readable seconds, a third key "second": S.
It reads {"hour": 6, "minute": 48, "second": 15}
